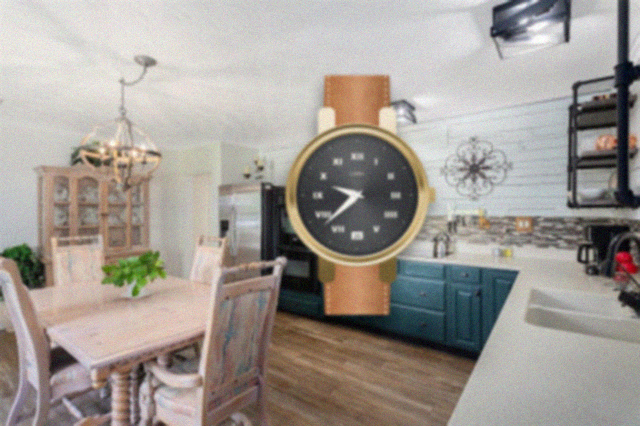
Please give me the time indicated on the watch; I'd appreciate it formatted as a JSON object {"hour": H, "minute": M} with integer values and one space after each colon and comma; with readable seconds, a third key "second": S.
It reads {"hour": 9, "minute": 38}
